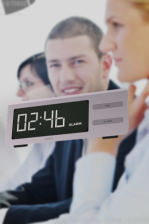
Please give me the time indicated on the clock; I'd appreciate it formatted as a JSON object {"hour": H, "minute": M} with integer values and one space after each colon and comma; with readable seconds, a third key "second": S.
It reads {"hour": 2, "minute": 46}
